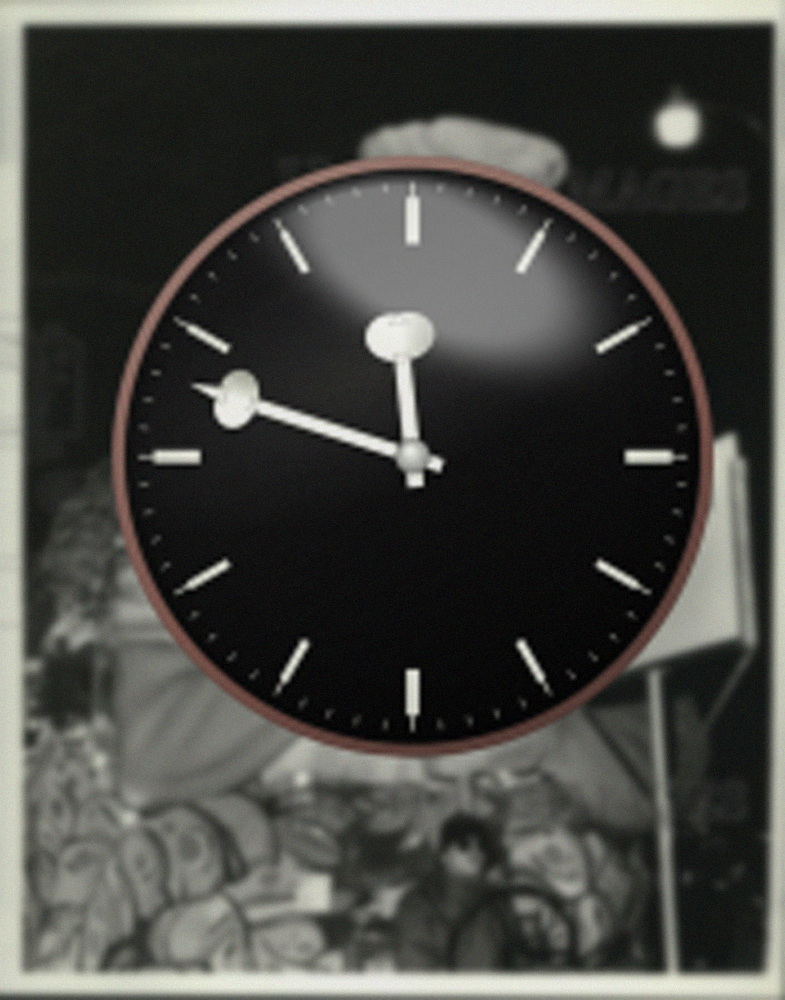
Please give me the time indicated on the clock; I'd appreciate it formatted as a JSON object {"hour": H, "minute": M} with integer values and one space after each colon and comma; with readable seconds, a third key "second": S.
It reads {"hour": 11, "minute": 48}
